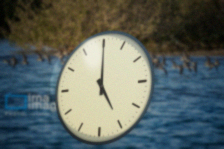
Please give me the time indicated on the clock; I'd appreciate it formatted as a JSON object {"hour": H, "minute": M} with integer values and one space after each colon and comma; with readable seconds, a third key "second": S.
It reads {"hour": 5, "minute": 0}
